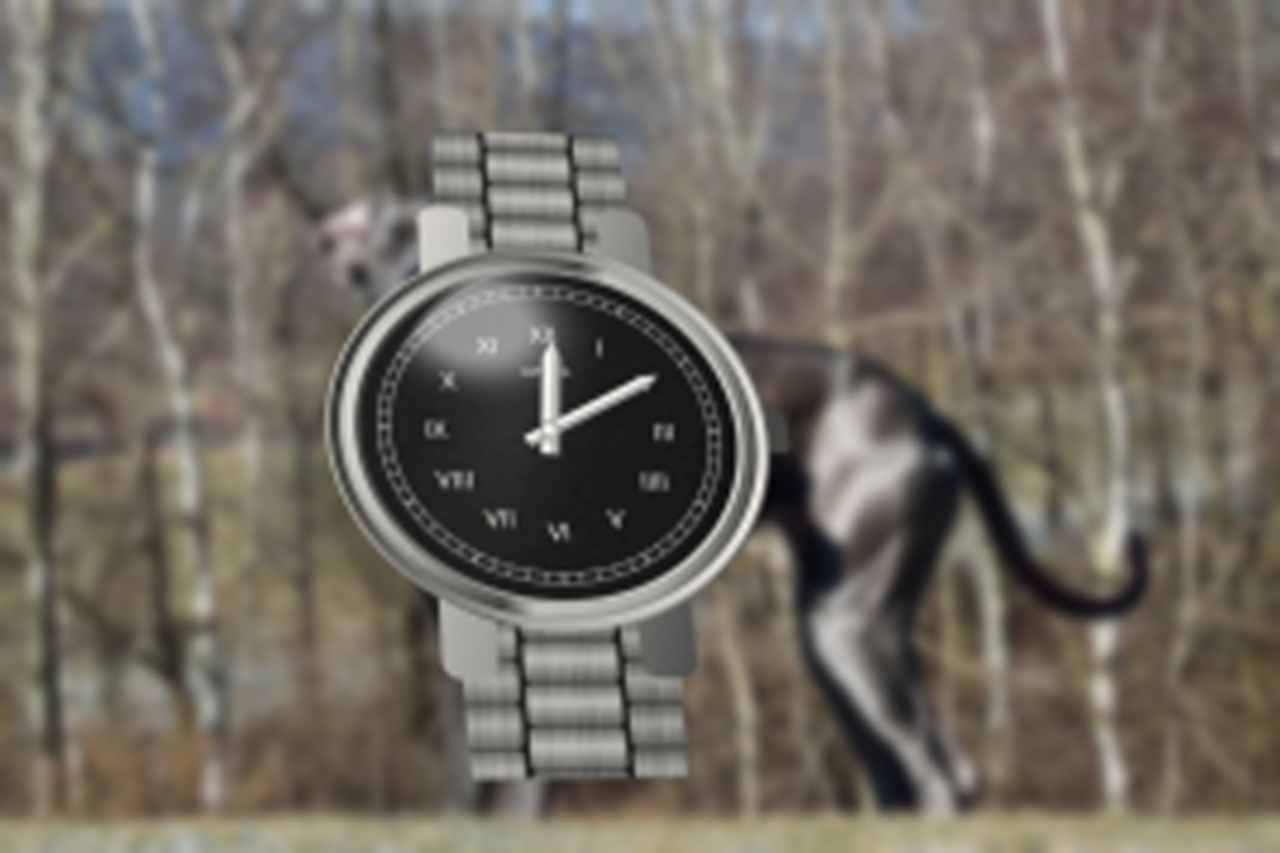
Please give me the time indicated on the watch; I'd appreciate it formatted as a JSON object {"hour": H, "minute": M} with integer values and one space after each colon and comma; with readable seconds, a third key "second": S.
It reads {"hour": 12, "minute": 10}
